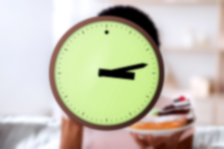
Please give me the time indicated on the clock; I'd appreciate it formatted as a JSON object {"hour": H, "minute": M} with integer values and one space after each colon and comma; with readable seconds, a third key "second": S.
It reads {"hour": 3, "minute": 13}
